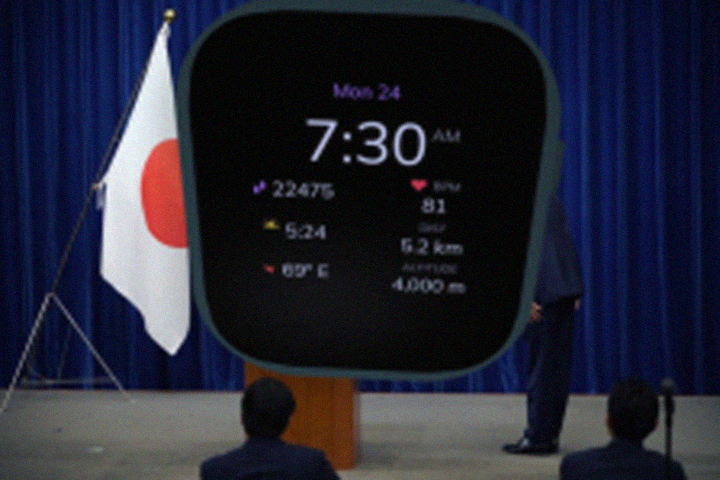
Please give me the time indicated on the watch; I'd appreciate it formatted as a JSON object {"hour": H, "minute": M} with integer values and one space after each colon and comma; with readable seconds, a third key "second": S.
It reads {"hour": 7, "minute": 30}
